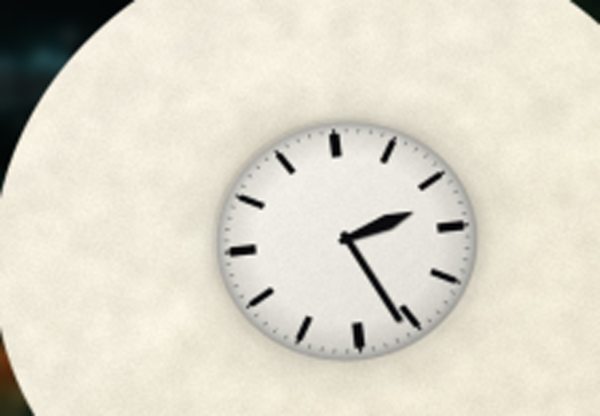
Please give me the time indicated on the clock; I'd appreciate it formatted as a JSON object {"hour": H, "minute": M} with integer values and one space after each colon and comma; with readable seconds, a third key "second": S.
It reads {"hour": 2, "minute": 26}
